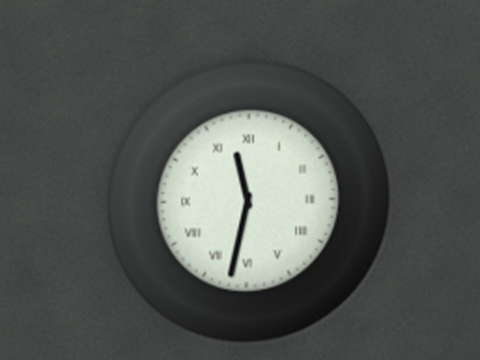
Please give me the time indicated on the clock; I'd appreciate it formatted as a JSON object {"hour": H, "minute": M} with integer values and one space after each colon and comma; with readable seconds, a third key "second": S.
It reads {"hour": 11, "minute": 32}
